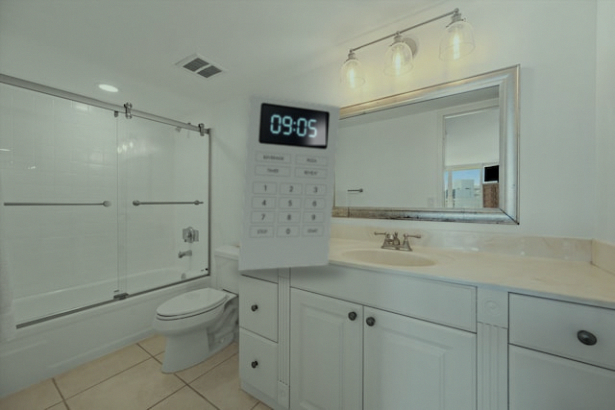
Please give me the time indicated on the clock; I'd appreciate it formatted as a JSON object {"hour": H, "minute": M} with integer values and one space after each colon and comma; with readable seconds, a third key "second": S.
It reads {"hour": 9, "minute": 5}
